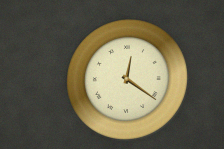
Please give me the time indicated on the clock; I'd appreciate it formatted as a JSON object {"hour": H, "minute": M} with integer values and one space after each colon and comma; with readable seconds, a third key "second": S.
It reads {"hour": 12, "minute": 21}
